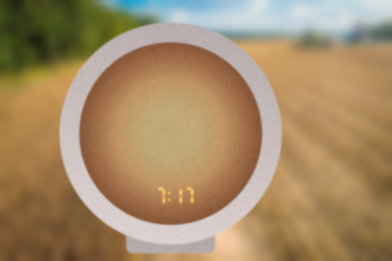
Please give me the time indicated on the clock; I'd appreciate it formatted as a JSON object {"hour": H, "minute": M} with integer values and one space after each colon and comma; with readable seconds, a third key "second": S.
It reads {"hour": 7, "minute": 17}
